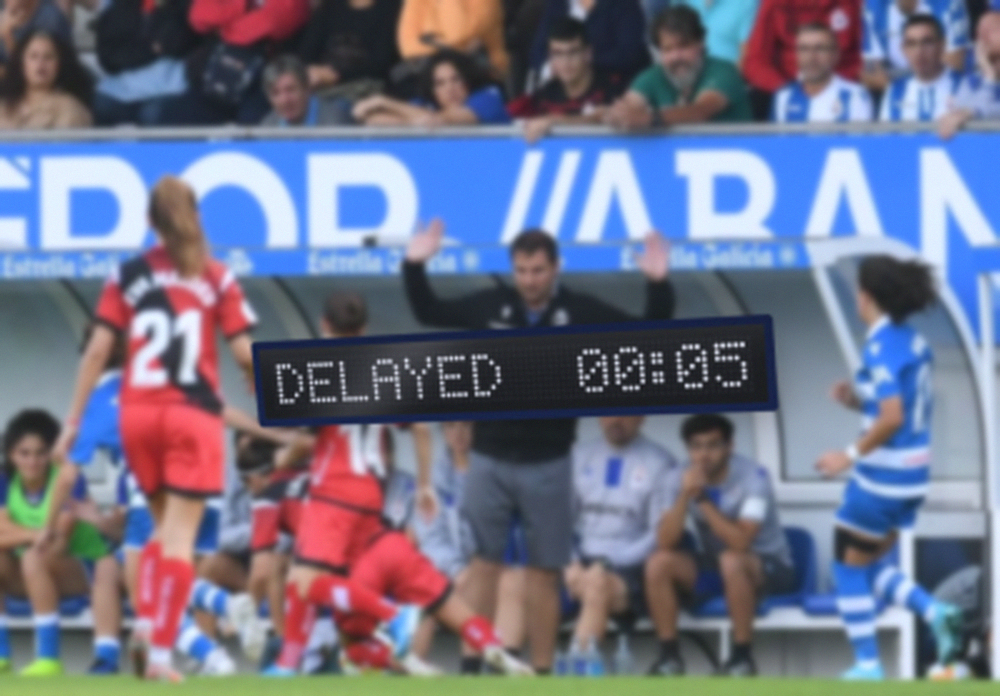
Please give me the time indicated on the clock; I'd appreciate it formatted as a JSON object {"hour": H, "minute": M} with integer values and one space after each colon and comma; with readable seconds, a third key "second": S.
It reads {"hour": 0, "minute": 5}
